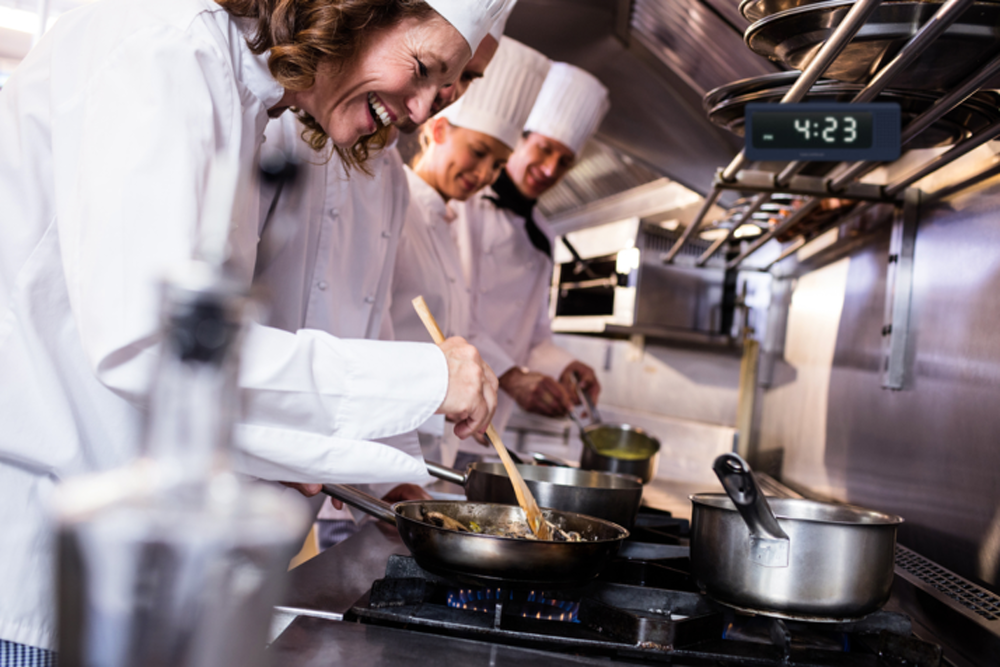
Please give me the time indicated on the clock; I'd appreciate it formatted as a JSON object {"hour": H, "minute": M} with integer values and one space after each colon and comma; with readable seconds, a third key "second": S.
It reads {"hour": 4, "minute": 23}
